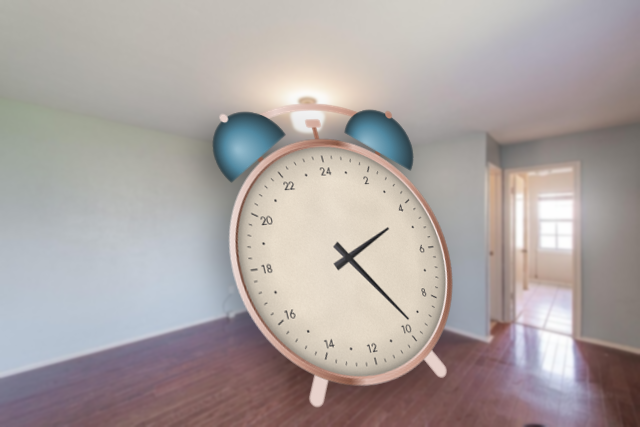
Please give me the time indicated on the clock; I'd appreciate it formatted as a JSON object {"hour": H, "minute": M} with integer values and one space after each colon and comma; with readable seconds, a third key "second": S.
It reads {"hour": 4, "minute": 24}
